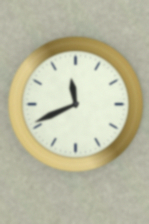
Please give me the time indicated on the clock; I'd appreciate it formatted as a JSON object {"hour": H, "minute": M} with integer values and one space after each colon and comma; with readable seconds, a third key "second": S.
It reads {"hour": 11, "minute": 41}
